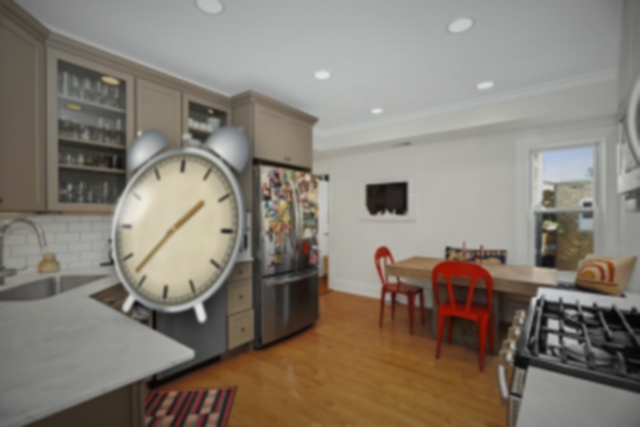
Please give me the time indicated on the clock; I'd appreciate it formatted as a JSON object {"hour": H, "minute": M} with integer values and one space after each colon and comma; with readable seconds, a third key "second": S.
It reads {"hour": 1, "minute": 37}
